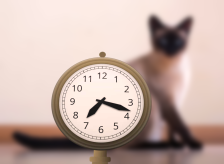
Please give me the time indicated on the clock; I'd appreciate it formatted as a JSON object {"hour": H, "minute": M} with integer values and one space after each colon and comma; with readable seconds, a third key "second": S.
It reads {"hour": 7, "minute": 18}
